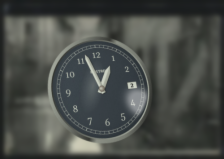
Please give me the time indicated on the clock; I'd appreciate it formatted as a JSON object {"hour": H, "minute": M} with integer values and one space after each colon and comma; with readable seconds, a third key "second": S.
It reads {"hour": 12, "minute": 57}
